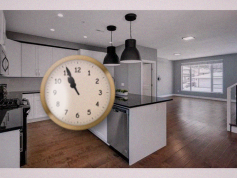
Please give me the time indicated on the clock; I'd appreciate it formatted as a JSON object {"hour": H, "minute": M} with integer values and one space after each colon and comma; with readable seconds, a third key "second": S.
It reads {"hour": 10, "minute": 56}
